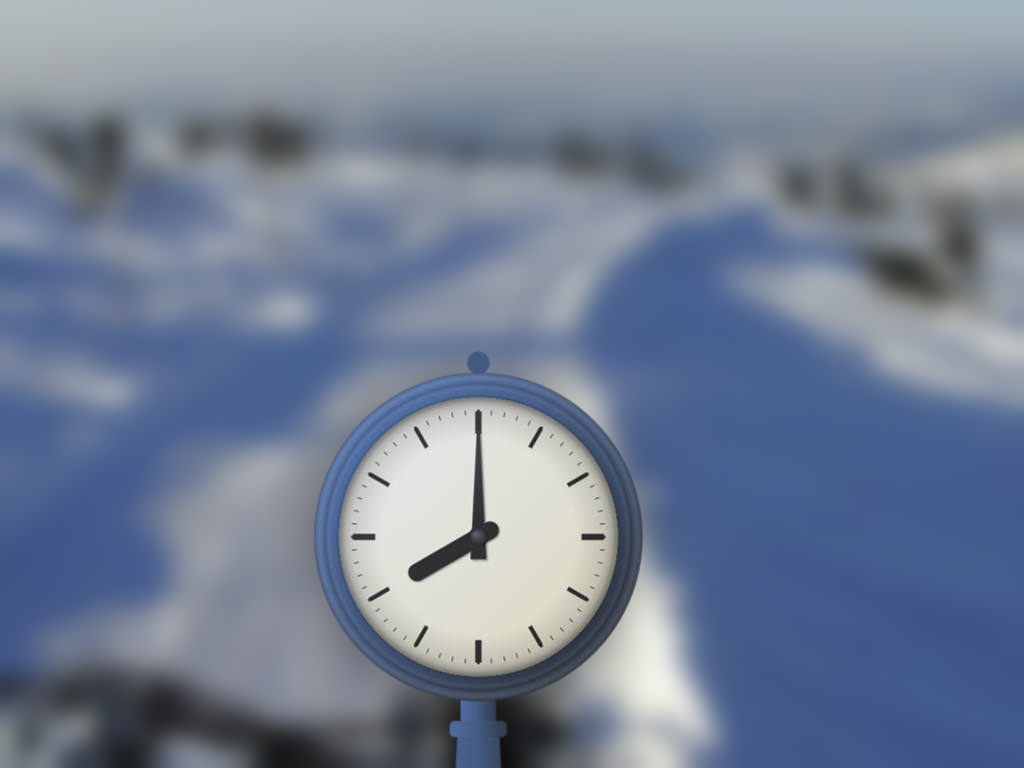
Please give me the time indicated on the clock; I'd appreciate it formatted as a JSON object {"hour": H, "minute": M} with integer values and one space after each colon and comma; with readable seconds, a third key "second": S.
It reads {"hour": 8, "minute": 0}
